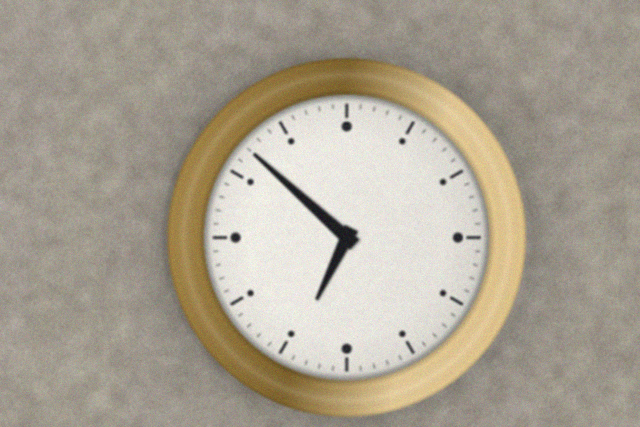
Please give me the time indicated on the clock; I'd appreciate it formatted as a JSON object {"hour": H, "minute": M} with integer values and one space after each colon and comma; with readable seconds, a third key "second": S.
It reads {"hour": 6, "minute": 52}
